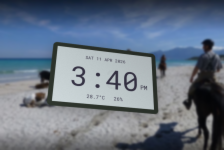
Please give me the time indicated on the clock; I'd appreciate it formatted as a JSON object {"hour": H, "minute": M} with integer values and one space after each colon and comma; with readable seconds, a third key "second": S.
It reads {"hour": 3, "minute": 40}
